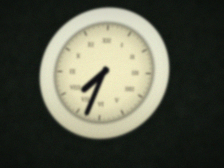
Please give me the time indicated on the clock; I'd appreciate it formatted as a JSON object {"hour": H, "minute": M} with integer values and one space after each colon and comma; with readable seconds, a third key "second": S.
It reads {"hour": 7, "minute": 33}
